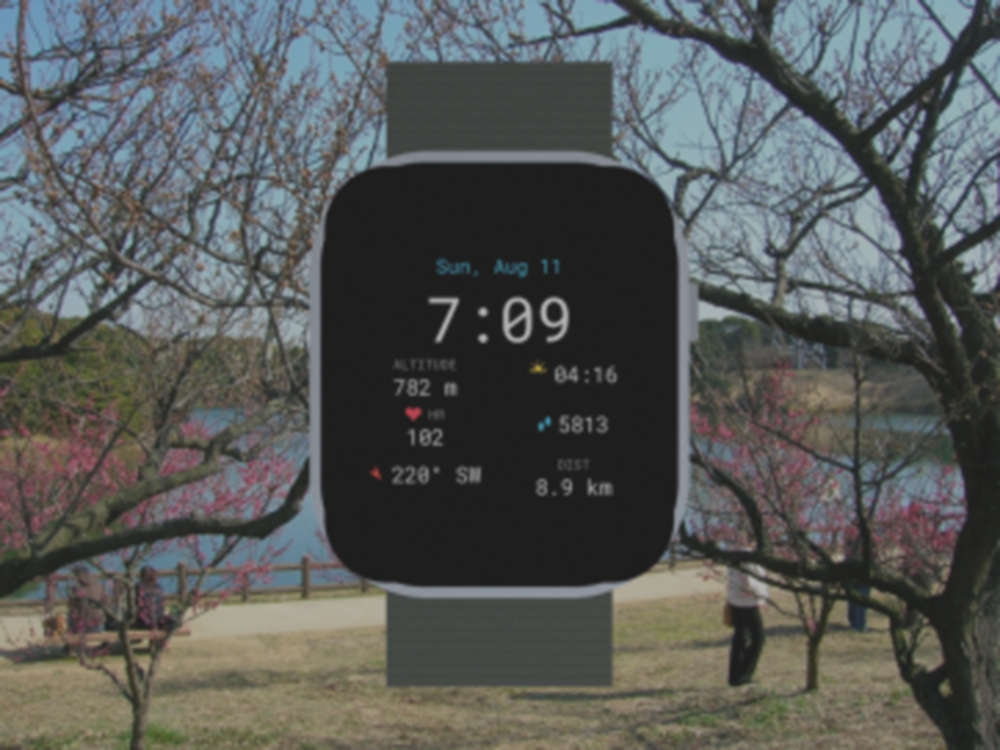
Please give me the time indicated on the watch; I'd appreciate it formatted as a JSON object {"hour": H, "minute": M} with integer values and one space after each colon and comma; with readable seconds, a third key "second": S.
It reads {"hour": 7, "minute": 9}
